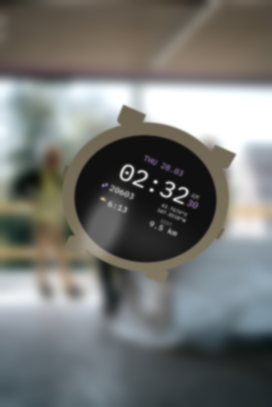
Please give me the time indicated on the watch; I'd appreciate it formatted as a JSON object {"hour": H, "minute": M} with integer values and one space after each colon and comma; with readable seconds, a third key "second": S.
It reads {"hour": 2, "minute": 32}
